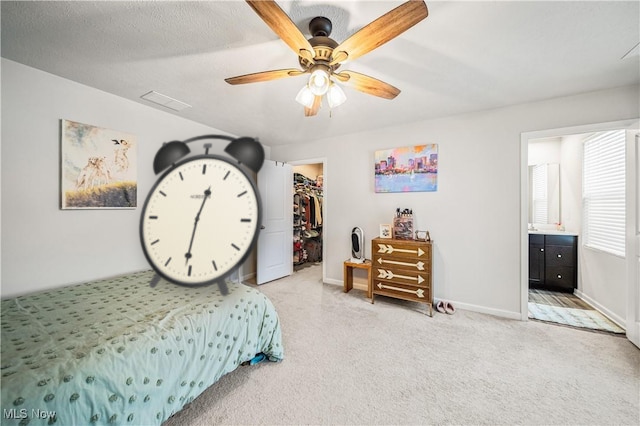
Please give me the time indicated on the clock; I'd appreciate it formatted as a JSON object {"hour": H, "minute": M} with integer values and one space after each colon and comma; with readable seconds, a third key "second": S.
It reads {"hour": 12, "minute": 31}
